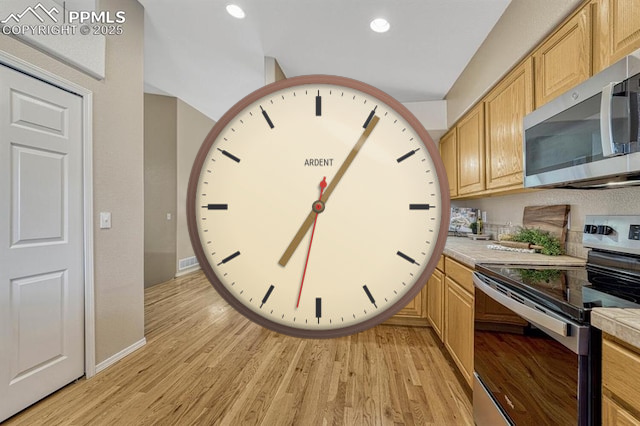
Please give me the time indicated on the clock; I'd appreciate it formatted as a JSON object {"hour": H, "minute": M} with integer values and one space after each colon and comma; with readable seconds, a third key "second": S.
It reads {"hour": 7, "minute": 5, "second": 32}
